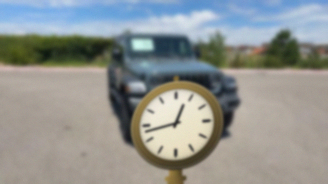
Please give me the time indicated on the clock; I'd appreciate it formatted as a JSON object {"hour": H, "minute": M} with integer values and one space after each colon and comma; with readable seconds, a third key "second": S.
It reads {"hour": 12, "minute": 43}
